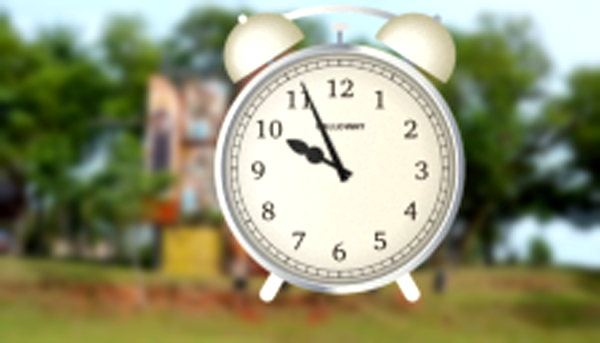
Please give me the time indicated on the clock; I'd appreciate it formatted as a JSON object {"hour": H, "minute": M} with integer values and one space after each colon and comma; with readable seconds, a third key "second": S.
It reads {"hour": 9, "minute": 56}
